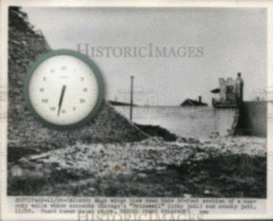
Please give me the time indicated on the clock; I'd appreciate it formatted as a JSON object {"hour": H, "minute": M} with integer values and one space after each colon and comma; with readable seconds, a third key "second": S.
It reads {"hour": 6, "minute": 32}
